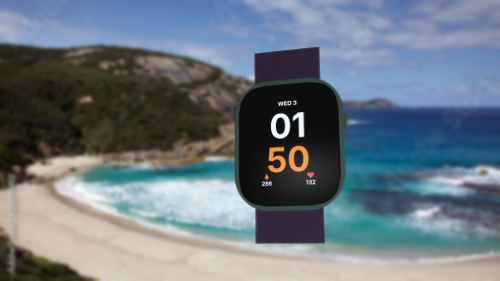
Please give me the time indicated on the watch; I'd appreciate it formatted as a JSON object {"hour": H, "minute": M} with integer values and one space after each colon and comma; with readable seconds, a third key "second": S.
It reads {"hour": 1, "minute": 50}
